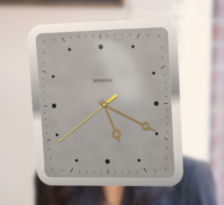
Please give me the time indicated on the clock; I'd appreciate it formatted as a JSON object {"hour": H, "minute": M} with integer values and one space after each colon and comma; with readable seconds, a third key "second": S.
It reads {"hour": 5, "minute": 19, "second": 39}
